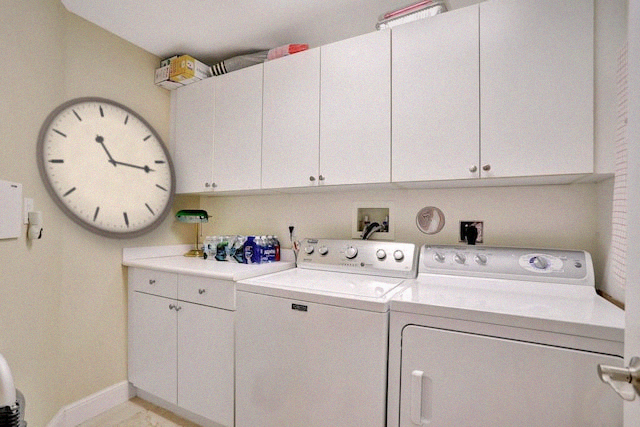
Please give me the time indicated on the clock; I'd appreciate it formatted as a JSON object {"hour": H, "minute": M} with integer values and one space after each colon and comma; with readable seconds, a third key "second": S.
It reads {"hour": 11, "minute": 17}
